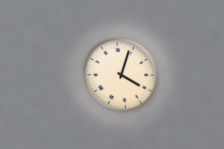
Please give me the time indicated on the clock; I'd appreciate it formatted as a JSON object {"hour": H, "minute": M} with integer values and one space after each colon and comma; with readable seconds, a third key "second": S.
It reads {"hour": 4, "minute": 4}
